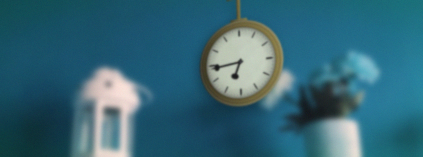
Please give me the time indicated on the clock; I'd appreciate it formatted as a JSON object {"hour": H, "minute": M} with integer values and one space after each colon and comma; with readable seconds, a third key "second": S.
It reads {"hour": 6, "minute": 44}
